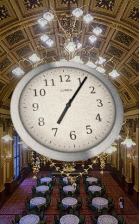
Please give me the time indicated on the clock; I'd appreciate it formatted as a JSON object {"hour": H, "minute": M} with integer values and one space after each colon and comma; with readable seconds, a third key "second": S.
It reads {"hour": 7, "minute": 6}
